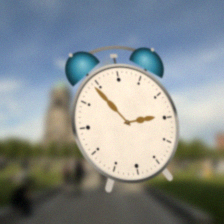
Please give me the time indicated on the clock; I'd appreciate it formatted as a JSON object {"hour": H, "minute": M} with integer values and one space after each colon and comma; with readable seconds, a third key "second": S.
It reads {"hour": 2, "minute": 54}
